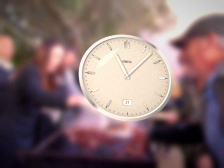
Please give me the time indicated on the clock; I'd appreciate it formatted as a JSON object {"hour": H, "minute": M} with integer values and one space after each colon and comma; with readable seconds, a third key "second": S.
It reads {"hour": 11, "minute": 7}
